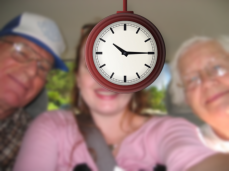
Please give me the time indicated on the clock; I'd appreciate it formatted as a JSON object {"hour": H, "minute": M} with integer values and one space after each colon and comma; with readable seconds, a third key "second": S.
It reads {"hour": 10, "minute": 15}
